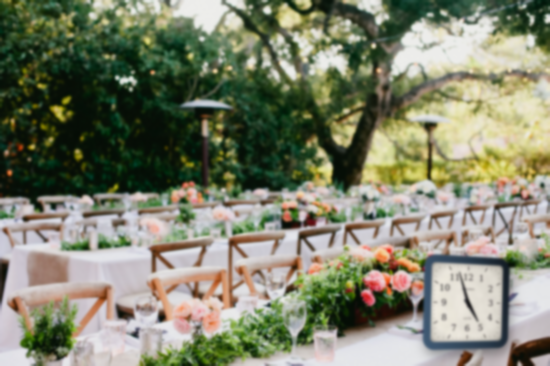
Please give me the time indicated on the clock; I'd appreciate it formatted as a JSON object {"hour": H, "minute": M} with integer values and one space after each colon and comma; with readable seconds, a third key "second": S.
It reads {"hour": 4, "minute": 57}
